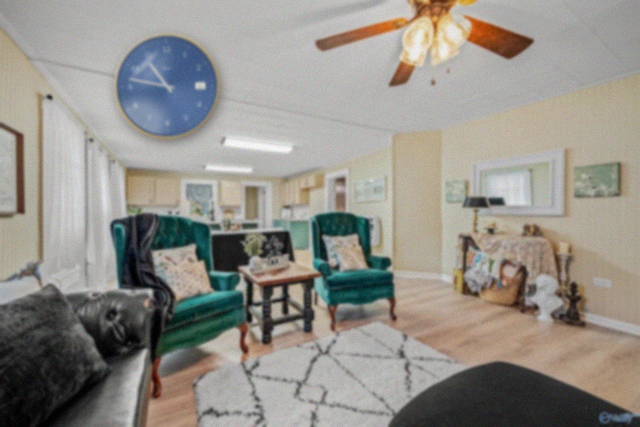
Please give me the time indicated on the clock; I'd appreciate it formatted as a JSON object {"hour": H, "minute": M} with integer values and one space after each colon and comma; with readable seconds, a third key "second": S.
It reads {"hour": 10, "minute": 47}
